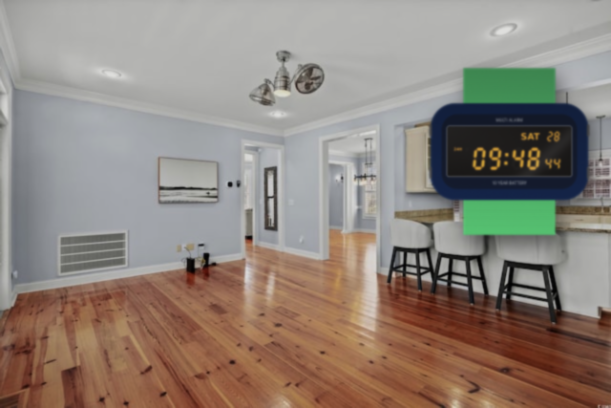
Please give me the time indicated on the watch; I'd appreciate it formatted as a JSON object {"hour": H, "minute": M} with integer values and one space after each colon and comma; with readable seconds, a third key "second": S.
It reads {"hour": 9, "minute": 48, "second": 44}
